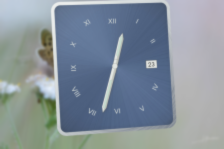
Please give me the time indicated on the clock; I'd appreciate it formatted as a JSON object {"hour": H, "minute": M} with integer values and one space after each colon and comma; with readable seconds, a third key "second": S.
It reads {"hour": 12, "minute": 33}
